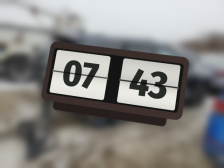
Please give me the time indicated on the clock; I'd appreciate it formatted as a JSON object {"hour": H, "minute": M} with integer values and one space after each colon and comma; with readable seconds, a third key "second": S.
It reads {"hour": 7, "minute": 43}
